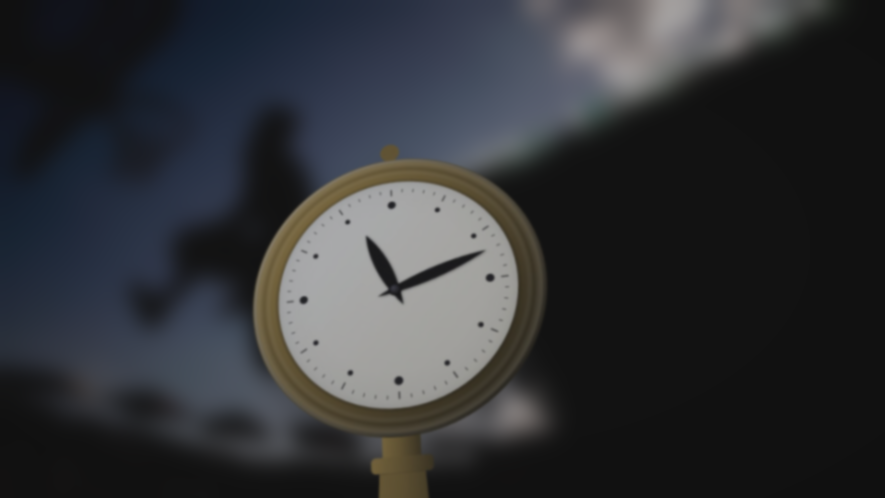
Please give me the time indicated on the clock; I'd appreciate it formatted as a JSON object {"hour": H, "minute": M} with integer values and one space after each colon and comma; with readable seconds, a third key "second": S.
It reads {"hour": 11, "minute": 12}
